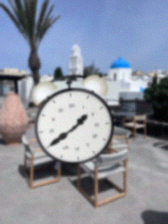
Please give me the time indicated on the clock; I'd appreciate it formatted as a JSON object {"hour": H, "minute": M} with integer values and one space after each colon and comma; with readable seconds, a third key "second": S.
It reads {"hour": 1, "minute": 40}
